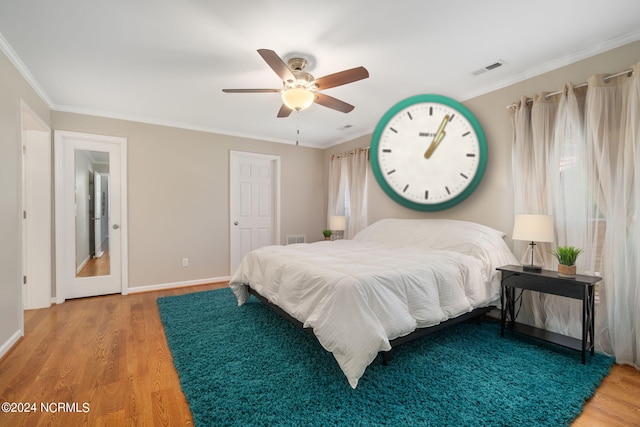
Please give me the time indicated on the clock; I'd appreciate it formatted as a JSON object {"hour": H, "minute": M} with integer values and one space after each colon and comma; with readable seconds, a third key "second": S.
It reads {"hour": 1, "minute": 4}
